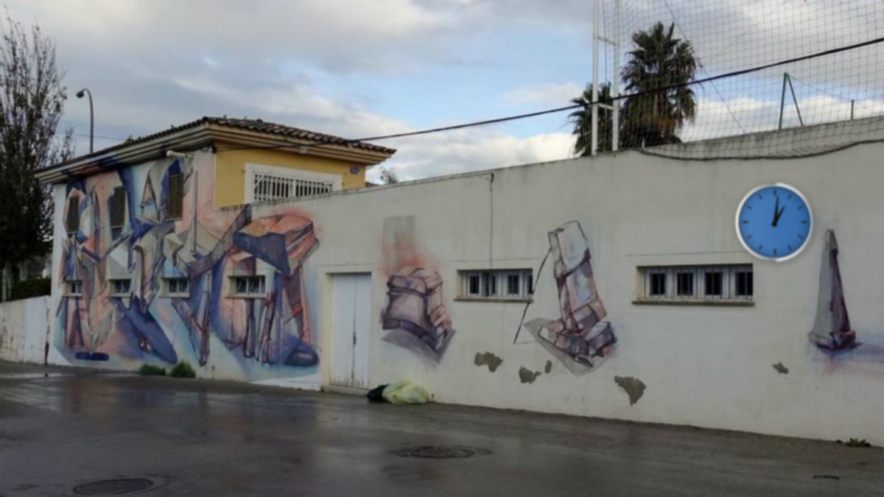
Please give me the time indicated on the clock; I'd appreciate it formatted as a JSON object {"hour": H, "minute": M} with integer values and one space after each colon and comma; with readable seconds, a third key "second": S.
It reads {"hour": 1, "minute": 1}
